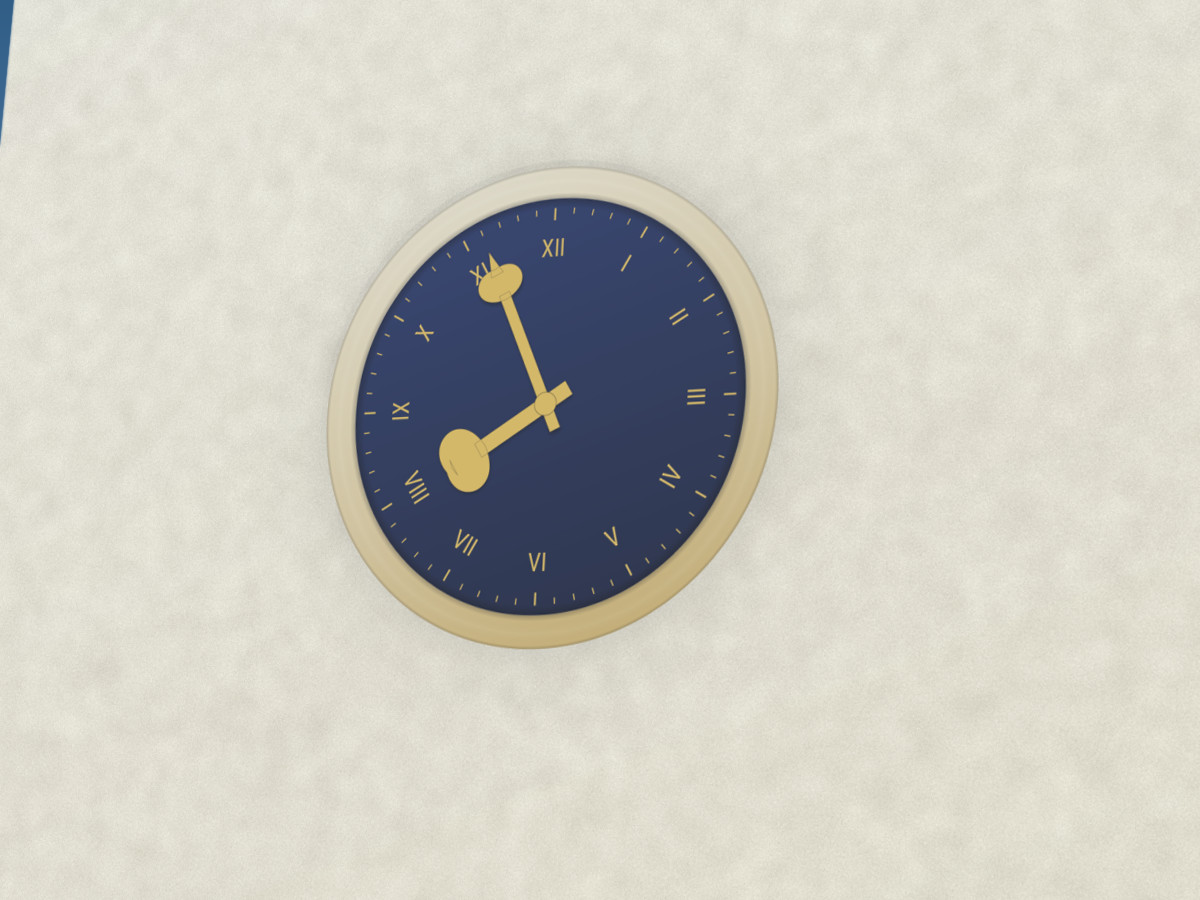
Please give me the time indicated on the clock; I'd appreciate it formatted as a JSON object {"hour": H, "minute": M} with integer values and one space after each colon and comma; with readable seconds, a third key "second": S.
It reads {"hour": 7, "minute": 56}
